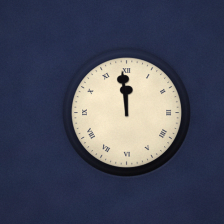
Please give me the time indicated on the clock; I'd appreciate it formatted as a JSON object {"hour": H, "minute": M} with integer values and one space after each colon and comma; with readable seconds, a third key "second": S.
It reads {"hour": 11, "minute": 59}
